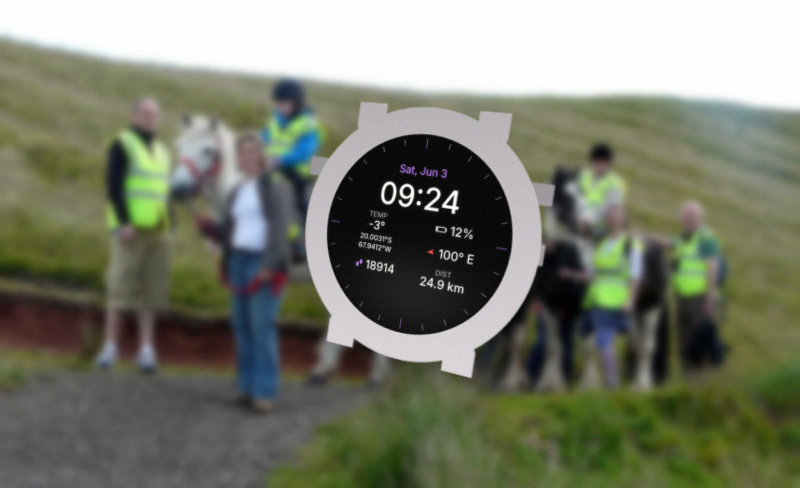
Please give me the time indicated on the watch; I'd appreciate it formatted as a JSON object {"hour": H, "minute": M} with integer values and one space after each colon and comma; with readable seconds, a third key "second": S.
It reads {"hour": 9, "minute": 24}
